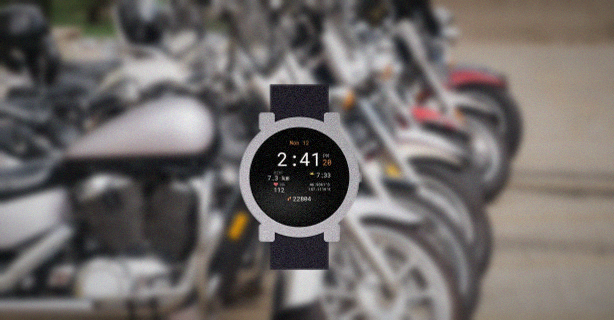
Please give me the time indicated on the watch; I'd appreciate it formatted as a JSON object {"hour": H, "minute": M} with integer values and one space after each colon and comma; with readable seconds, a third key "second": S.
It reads {"hour": 2, "minute": 41, "second": 20}
